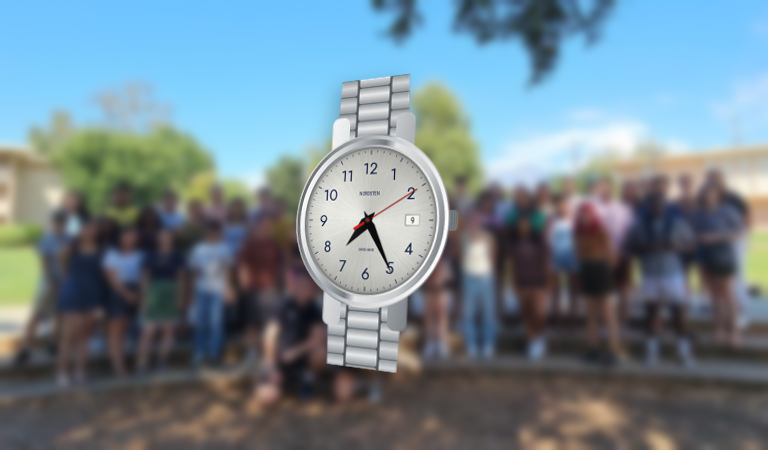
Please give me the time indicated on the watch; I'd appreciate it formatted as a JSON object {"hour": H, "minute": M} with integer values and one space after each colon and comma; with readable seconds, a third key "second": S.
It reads {"hour": 7, "minute": 25, "second": 10}
